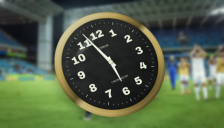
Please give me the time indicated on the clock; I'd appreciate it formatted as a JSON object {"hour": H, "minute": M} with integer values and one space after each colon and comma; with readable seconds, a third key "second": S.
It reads {"hour": 5, "minute": 57}
